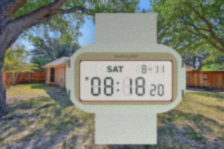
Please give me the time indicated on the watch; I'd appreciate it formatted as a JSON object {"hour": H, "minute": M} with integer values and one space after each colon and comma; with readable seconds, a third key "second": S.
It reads {"hour": 8, "minute": 18, "second": 20}
